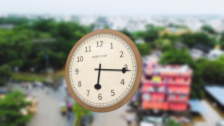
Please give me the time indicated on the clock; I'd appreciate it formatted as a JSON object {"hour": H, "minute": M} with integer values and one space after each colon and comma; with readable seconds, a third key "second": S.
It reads {"hour": 6, "minute": 16}
